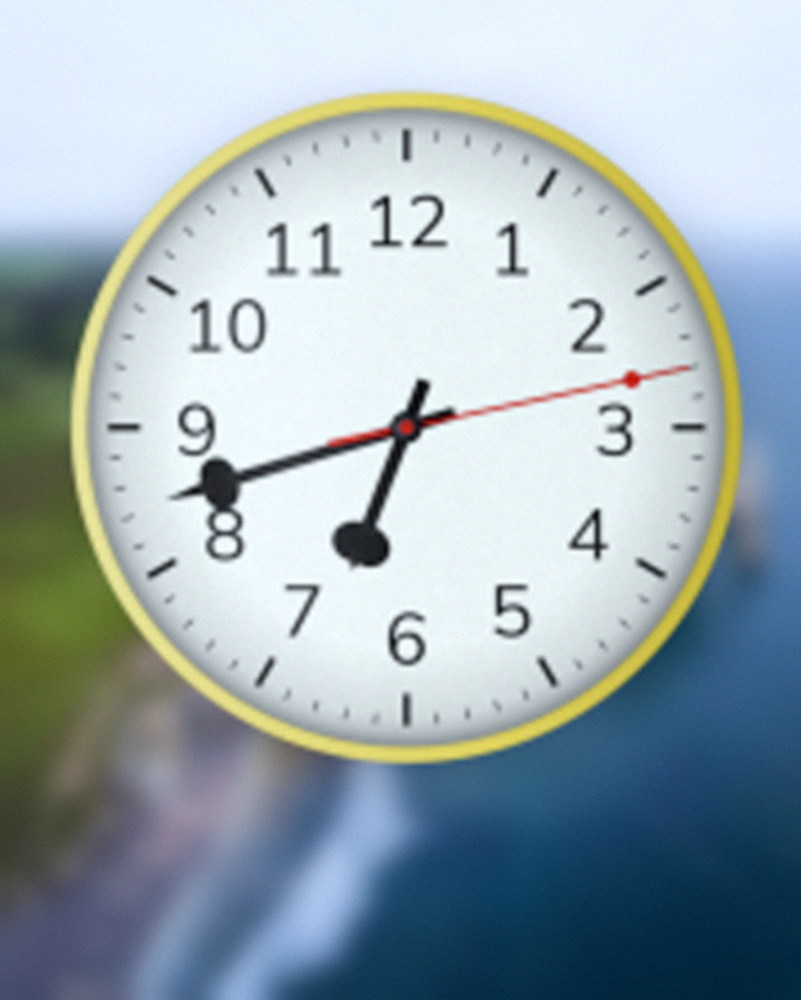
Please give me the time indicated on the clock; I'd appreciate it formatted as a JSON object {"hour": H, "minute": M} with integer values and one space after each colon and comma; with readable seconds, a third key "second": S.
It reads {"hour": 6, "minute": 42, "second": 13}
